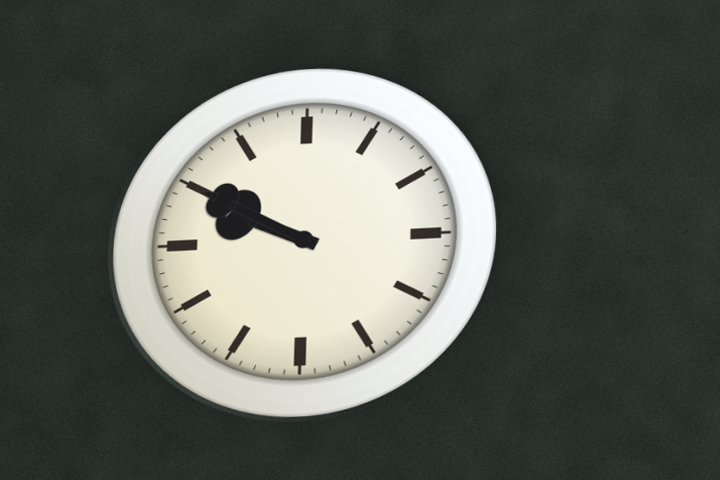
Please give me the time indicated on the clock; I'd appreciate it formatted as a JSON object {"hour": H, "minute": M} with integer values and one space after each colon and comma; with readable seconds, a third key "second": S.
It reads {"hour": 9, "minute": 50}
